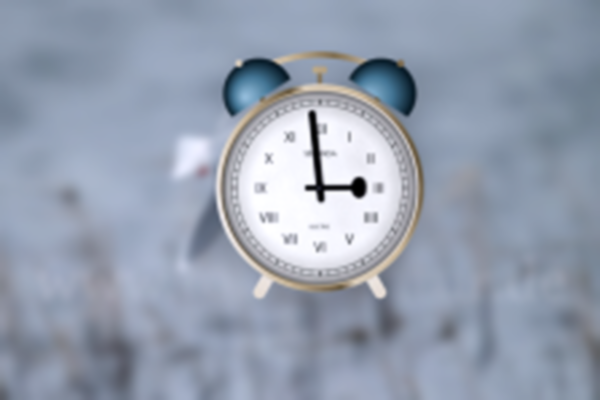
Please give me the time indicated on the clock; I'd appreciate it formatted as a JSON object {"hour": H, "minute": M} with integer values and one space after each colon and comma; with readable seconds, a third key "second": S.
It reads {"hour": 2, "minute": 59}
